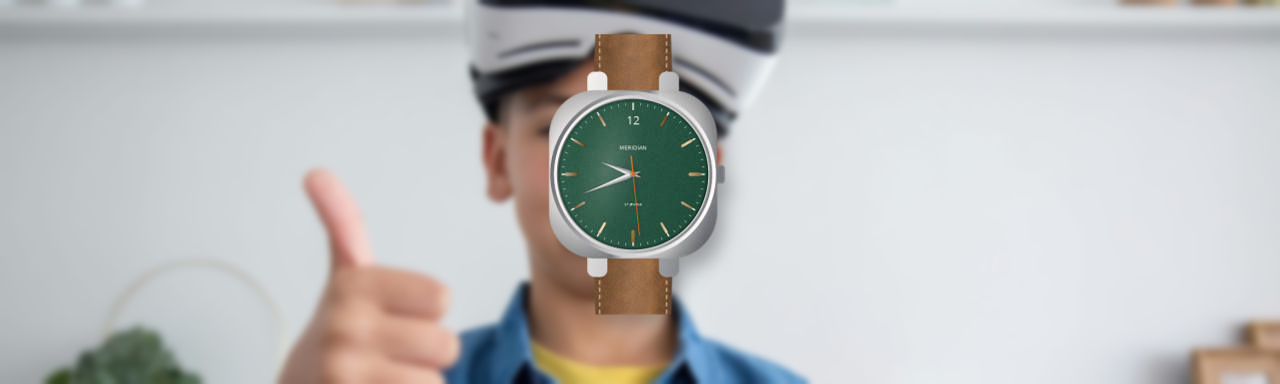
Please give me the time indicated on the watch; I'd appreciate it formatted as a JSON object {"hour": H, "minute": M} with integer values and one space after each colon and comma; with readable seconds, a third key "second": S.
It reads {"hour": 9, "minute": 41, "second": 29}
